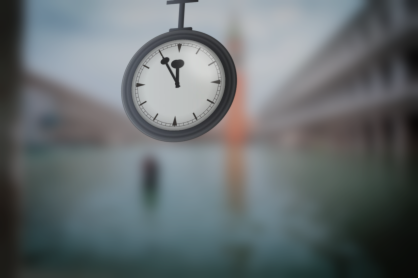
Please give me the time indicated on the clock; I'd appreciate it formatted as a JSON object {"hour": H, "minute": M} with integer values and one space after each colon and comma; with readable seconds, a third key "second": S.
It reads {"hour": 11, "minute": 55}
